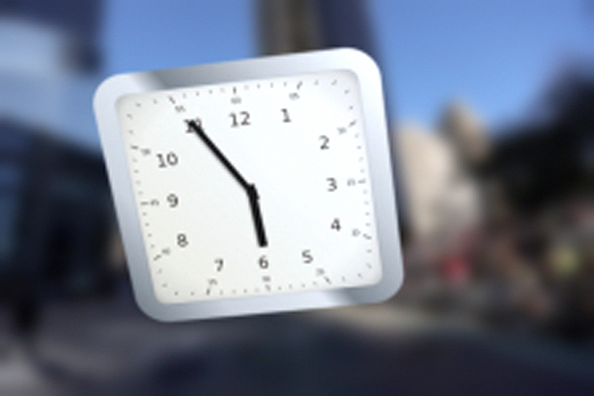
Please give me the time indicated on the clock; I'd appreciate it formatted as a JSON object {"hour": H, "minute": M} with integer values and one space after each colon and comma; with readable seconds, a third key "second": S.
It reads {"hour": 5, "minute": 55}
